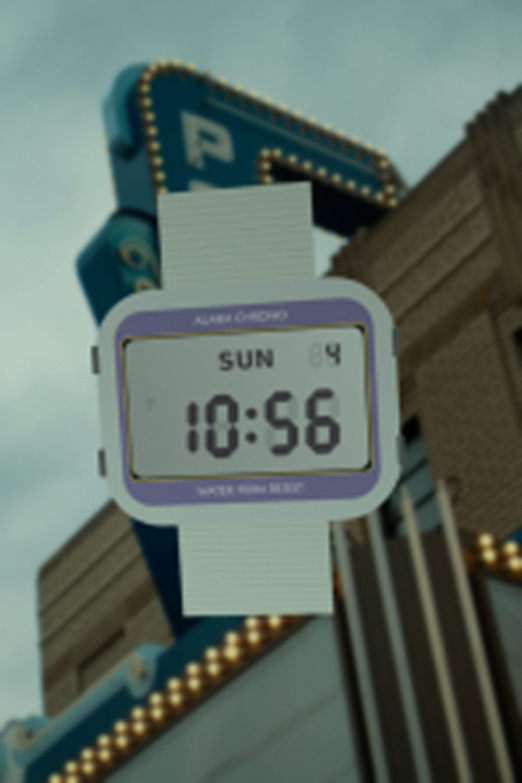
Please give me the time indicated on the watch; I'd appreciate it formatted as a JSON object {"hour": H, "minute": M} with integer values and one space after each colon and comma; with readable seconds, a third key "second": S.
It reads {"hour": 10, "minute": 56}
